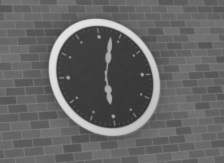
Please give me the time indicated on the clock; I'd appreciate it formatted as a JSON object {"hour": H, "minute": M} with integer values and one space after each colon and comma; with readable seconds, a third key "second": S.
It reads {"hour": 6, "minute": 3}
